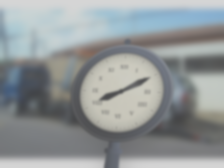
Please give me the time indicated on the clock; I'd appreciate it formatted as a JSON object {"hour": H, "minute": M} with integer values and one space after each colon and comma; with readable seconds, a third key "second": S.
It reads {"hour": 8, "minute": 10}
